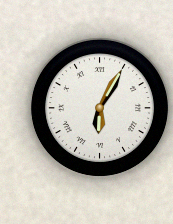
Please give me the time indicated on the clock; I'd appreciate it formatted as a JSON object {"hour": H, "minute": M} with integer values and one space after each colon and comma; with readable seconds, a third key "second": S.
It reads {"hour": 6, "minute": 5}
